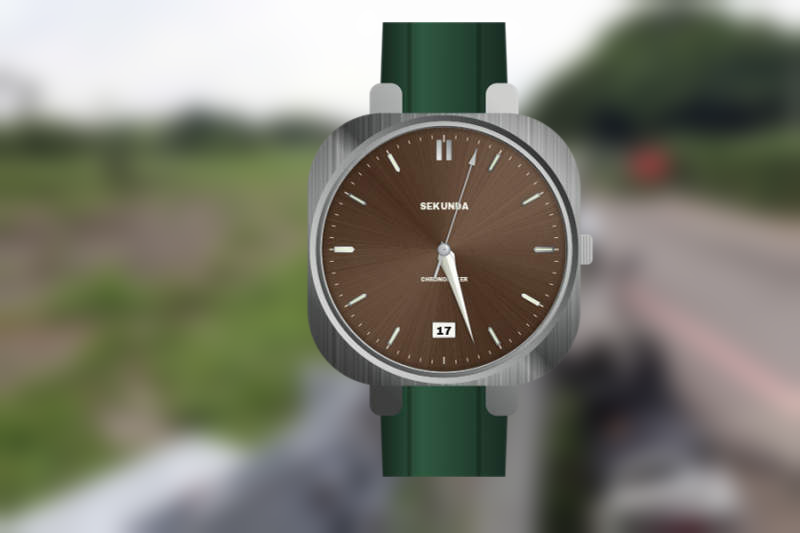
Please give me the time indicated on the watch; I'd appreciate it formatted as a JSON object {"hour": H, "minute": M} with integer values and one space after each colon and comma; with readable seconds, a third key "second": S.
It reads {"hour": 5, "minute": 27, "second": 3}
